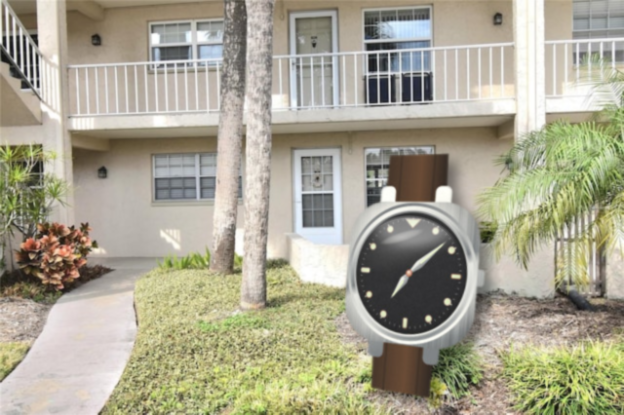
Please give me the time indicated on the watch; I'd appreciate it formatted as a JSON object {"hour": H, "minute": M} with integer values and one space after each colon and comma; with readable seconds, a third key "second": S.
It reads {"hour": 7, "minute": 8}
